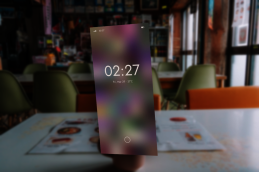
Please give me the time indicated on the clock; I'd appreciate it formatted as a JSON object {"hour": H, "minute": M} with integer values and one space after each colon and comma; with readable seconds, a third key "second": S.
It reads {"hour": 2, "minute": 27}
